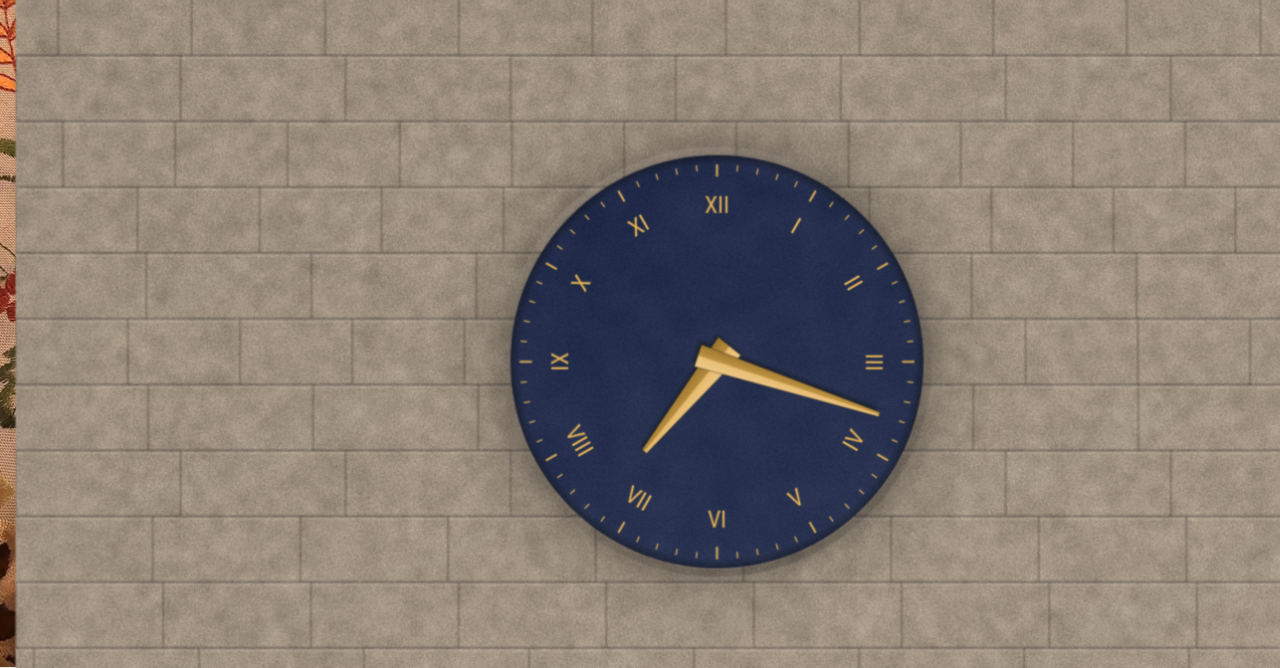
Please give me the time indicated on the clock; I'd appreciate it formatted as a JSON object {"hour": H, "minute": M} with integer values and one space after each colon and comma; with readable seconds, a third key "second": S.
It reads {"hour": 7, "minute": 18}
